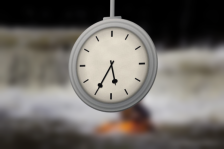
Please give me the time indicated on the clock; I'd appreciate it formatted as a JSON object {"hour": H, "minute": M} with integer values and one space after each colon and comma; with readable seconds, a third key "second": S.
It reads {"hour": 5, "minute": 35}
